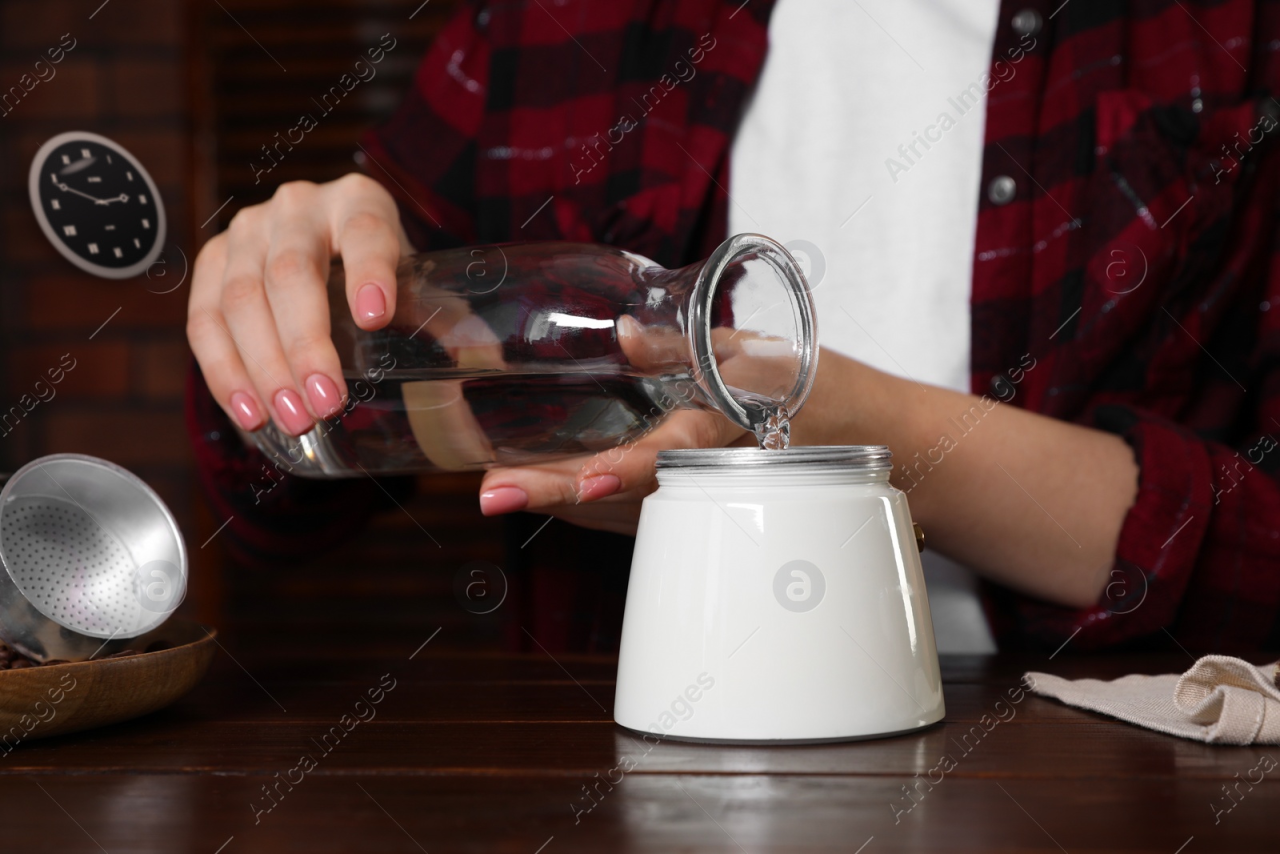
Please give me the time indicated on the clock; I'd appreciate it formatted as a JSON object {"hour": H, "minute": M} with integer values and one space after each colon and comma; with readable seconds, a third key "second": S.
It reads {"hour": 2, "minute": 49}
